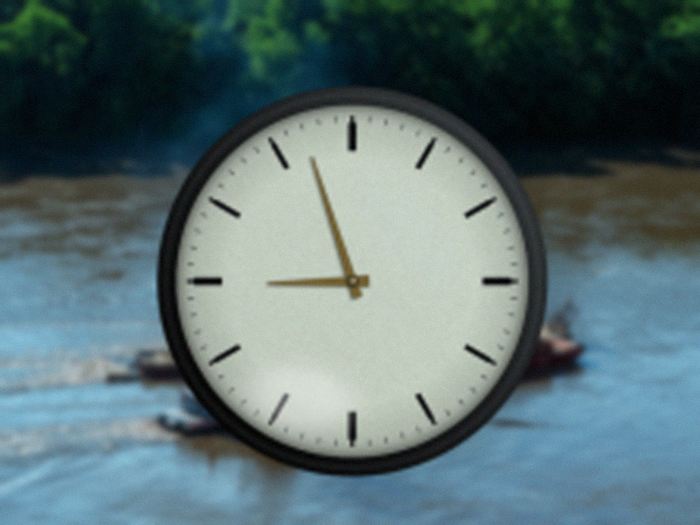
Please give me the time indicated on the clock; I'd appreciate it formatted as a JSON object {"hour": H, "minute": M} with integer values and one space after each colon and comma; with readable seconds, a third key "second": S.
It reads {"hour": 8, "minute": 57}
